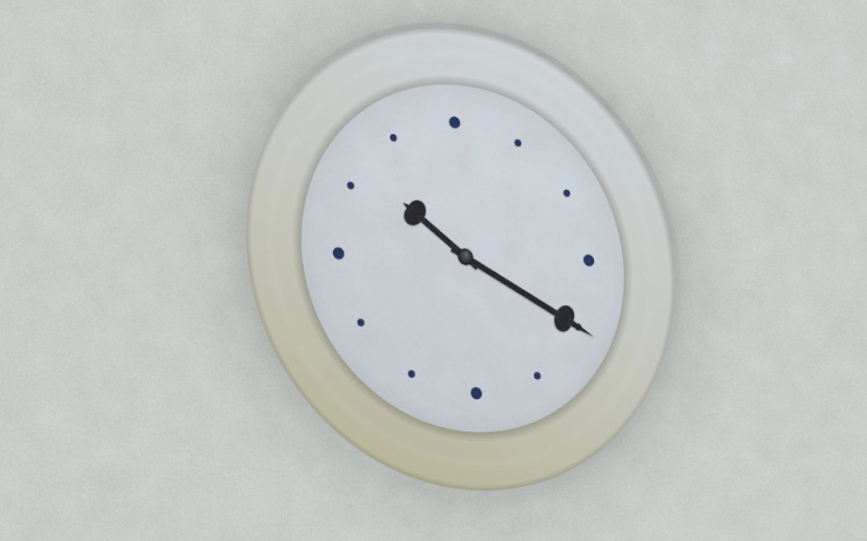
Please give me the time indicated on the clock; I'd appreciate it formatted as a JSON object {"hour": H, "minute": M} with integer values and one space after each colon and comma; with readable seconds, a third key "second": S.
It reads {"hour": 10, "minute": 20}
